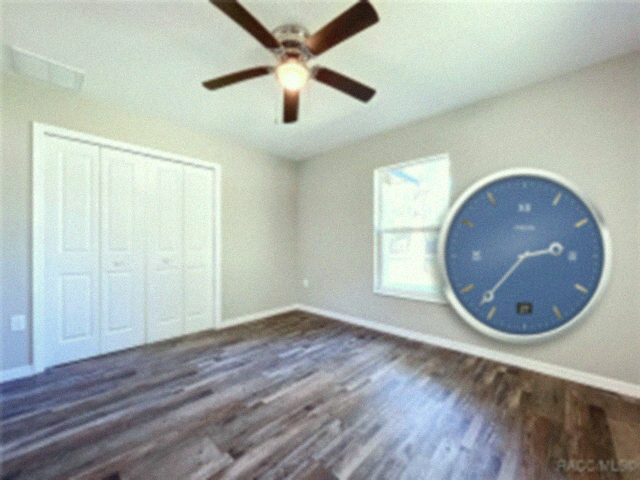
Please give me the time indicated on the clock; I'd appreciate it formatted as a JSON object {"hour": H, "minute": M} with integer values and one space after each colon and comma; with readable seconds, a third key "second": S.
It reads {"hour": 2, "minute": 37}
